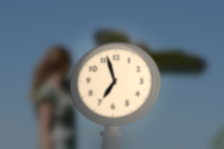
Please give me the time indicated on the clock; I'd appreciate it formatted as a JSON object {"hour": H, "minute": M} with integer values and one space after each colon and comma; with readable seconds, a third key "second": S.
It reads {"hour": 6, "minute": 57}
